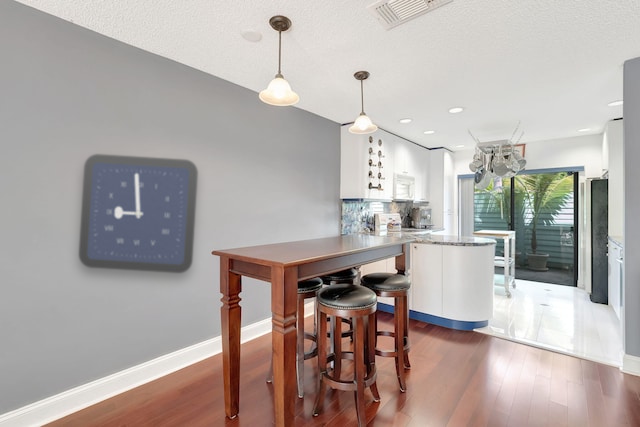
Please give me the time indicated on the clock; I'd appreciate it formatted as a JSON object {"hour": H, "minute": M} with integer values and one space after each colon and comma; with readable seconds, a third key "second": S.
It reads {"hour": 8, "minute": 59}
